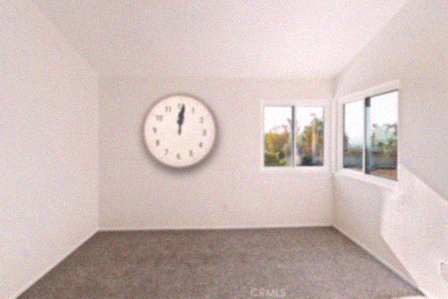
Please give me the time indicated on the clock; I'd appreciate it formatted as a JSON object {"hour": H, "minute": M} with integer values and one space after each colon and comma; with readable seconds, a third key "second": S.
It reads {"hour": 12, "minute": 1}
